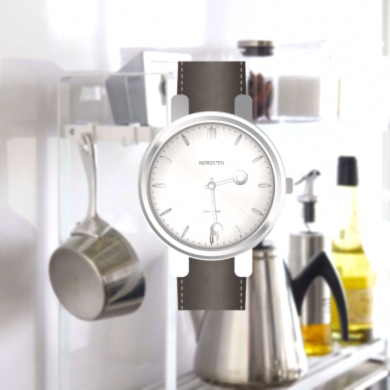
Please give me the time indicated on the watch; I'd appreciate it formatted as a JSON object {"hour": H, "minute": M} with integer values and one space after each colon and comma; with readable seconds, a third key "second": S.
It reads {"hour": 2, "minute": 29}
